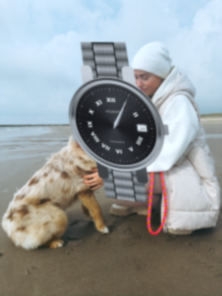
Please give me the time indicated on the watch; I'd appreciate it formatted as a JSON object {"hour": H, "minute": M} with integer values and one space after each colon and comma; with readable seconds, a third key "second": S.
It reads {"hour": 1, "minute": 5}
